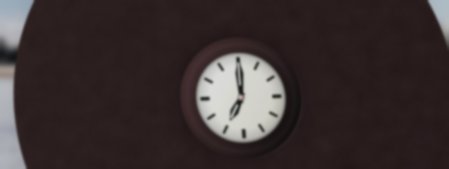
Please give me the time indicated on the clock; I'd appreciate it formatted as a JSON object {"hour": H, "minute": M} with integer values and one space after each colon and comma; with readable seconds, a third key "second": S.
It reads {"hour": 7, "minute": 0}
